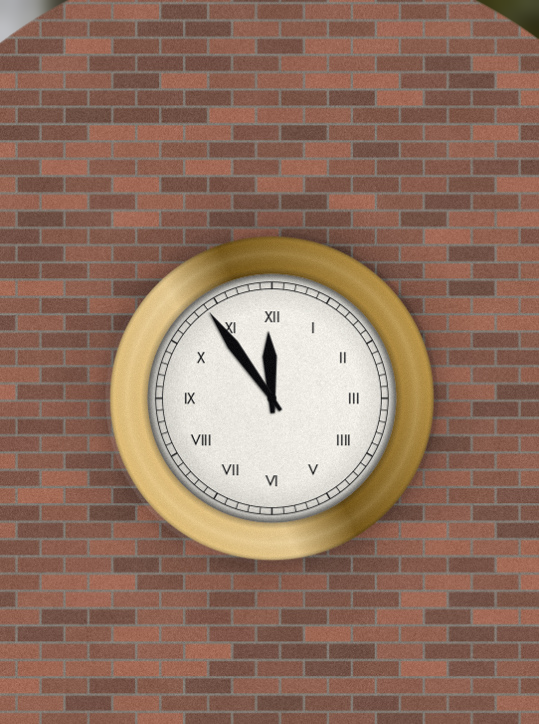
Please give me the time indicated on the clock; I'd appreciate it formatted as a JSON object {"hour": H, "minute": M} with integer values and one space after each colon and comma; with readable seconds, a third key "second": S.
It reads {"hour": 11, "minute": 54}
